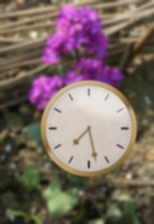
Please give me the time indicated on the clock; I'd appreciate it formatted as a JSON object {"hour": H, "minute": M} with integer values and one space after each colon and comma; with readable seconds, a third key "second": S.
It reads {"hour": 7, "minute": 28}
